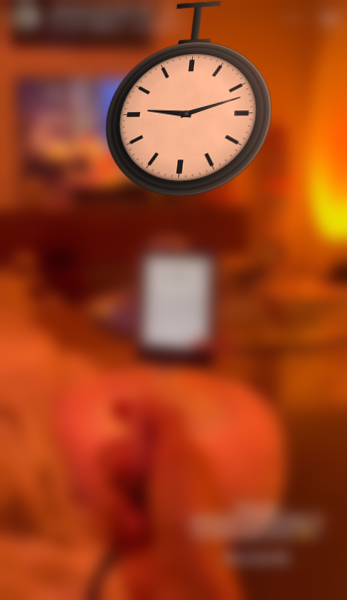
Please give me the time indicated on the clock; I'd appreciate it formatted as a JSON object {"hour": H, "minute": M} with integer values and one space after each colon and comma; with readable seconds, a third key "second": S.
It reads {"hour": 9, "minute": 12}
